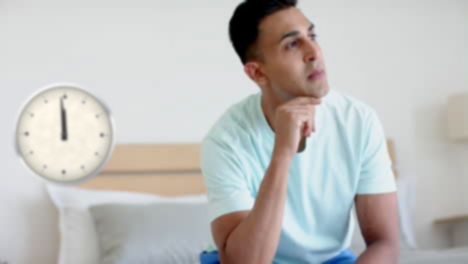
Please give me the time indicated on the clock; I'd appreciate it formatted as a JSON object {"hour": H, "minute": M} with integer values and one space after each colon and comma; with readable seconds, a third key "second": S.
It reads {"hour": 11, "minute": 59}
